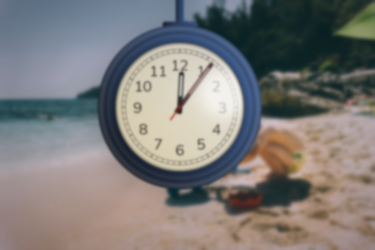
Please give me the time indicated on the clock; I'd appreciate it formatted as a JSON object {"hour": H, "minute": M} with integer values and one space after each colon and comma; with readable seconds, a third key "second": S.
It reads {"hour": 12, "minute": 6, "second": 6}
